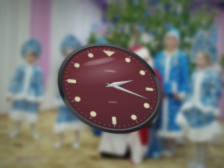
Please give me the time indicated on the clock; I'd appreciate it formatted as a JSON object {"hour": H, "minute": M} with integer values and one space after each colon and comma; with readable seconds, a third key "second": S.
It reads {"hour": 2, "minute": 18}
